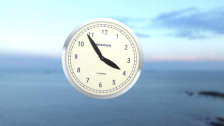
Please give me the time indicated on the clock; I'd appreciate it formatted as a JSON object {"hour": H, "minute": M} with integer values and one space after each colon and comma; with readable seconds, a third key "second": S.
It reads {"hour": 3, "minute": 54}
